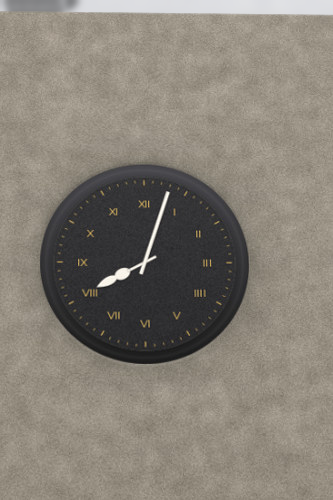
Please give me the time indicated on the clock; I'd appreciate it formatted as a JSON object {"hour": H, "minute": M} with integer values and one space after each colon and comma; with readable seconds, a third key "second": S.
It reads {"hour": 8, "minute": 3}
